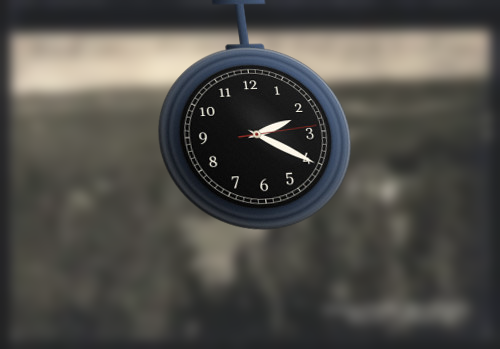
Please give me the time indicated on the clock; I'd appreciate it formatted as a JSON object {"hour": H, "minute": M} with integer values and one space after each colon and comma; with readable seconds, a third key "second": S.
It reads {"hour": 2, "minute": 20, "second": 14}
